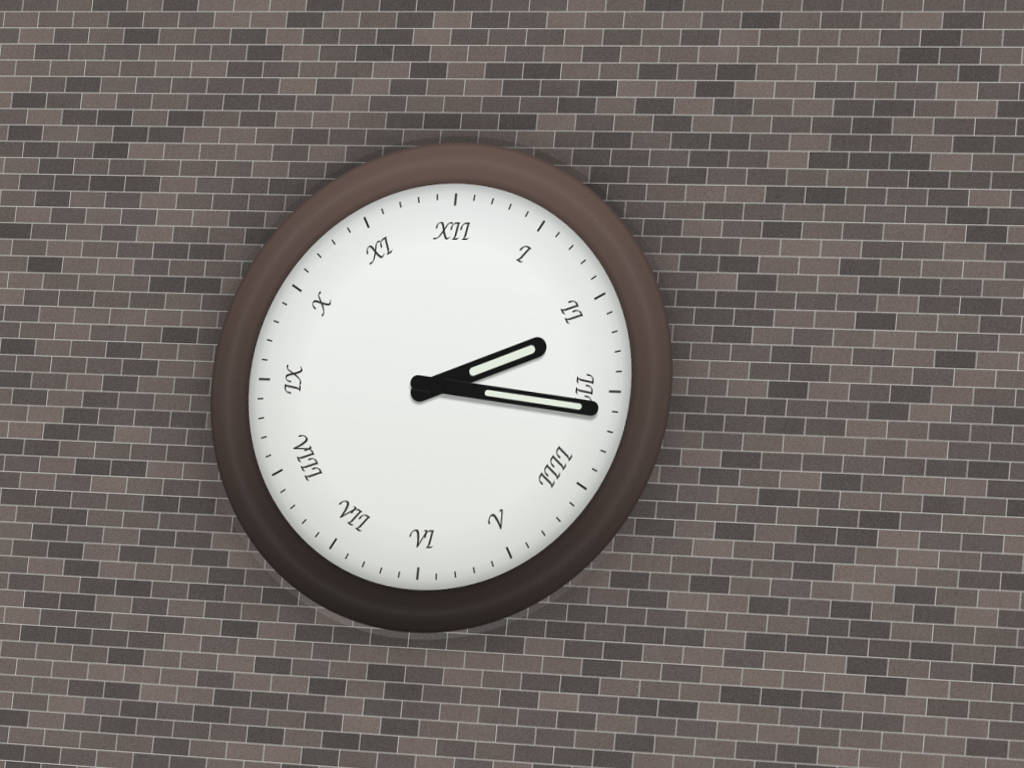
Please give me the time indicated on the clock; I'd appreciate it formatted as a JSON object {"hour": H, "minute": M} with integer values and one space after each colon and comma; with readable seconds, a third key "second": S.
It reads {"hour": 2, "minute": 16}
